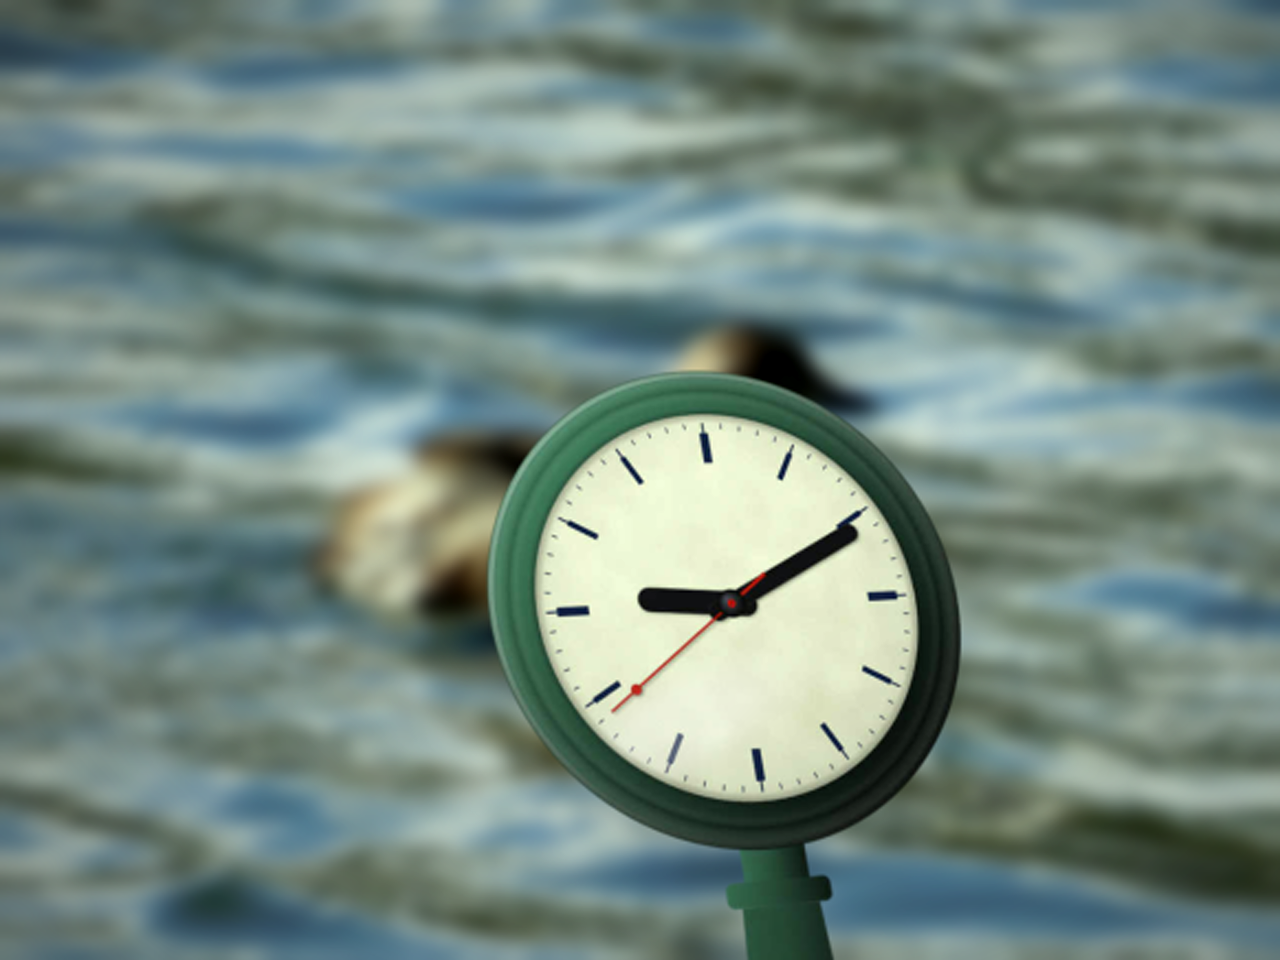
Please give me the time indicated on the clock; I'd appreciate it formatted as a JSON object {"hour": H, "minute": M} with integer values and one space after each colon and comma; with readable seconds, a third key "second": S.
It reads {"hour": 9, "minute": 10, "second": 39}
